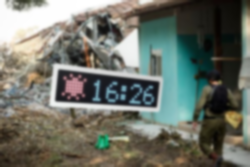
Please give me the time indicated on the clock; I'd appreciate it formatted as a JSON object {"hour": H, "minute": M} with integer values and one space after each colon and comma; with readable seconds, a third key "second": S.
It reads {"hour": 16, "minute": 26}
